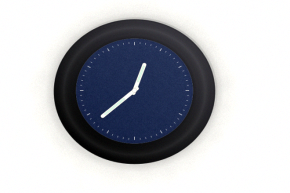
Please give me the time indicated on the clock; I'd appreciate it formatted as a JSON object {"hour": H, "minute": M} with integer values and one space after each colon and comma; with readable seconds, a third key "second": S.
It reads {"hour": 12, "minute": 38}
